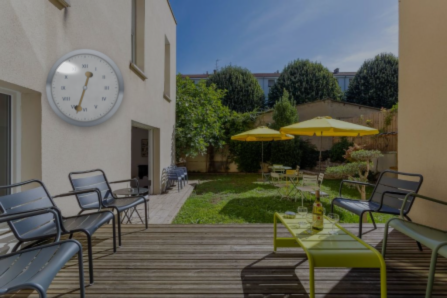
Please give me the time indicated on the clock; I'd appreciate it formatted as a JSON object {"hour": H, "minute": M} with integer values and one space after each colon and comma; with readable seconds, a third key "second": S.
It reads {"hour": 12, "minute": 33}
